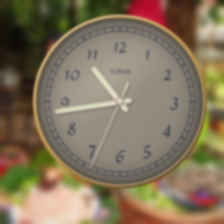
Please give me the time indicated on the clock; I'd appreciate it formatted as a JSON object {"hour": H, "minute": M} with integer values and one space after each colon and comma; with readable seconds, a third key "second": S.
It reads {"hour": 10, "minute": 43, "second": 34}
